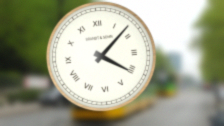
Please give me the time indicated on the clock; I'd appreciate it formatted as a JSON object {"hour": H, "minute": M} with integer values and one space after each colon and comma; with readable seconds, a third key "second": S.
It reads {"hour": 4, "minute": 8}
